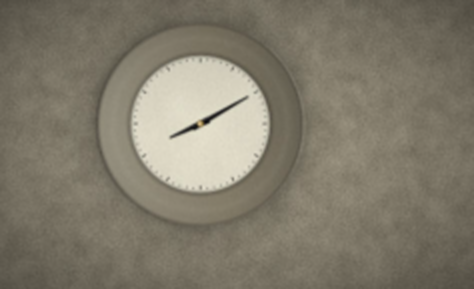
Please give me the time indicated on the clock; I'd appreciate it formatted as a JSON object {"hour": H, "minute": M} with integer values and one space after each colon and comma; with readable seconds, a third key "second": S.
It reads {"hour": 8, "minute": 10}
